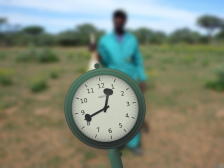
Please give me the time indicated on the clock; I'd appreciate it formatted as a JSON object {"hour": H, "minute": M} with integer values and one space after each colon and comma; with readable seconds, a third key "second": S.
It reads {"hour": 12, "minute": 42}
